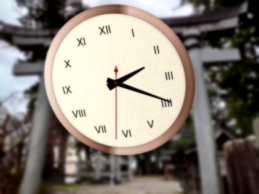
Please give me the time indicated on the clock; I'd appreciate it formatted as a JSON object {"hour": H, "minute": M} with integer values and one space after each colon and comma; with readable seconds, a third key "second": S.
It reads {"hour": 2, "minute": 19, "second": 32}
